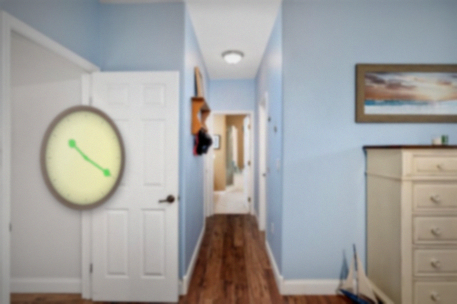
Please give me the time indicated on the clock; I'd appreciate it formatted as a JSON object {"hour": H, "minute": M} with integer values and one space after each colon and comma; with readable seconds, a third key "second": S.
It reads {"hour": 10, "minute": 20}
